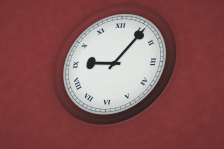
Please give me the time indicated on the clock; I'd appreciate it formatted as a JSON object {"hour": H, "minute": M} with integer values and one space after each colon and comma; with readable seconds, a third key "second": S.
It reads {"hour": 9, "minute": 6}
